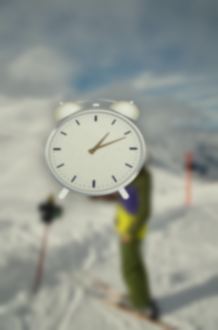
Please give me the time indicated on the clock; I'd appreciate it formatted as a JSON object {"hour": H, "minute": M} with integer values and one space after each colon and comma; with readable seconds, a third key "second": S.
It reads {"hour": 1, "minute": 11}
